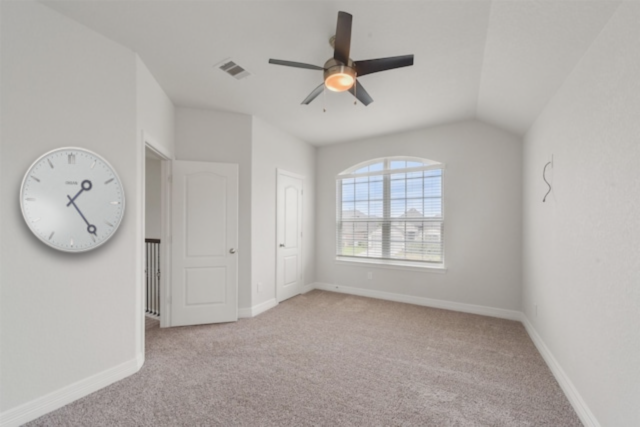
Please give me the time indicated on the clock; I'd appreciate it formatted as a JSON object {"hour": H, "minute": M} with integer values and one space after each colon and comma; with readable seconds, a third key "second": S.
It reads {"hour": 1, "minute": 24}
